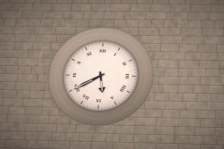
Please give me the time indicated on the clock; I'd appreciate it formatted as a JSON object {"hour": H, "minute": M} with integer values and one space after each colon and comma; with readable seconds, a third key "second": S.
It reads {"hour": 5, "minute": 40}
